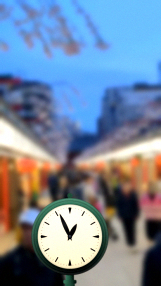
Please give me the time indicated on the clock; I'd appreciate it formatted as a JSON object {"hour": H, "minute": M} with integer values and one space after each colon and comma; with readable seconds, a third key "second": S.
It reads {"hour": 12, "minute": 56}
